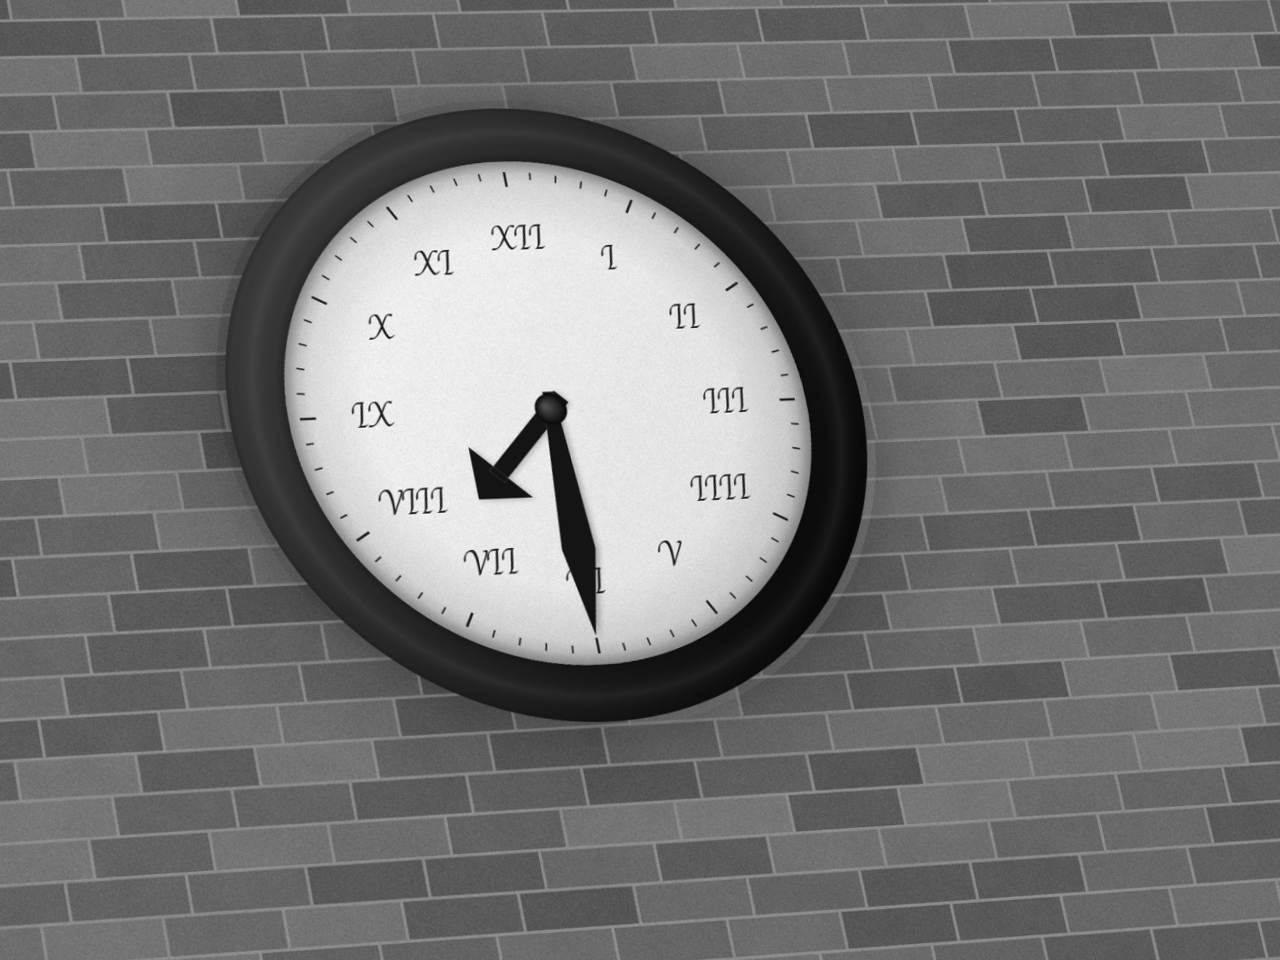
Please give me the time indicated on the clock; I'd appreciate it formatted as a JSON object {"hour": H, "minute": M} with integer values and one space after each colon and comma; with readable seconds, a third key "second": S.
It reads {"hour": 7, "minute": 30}
